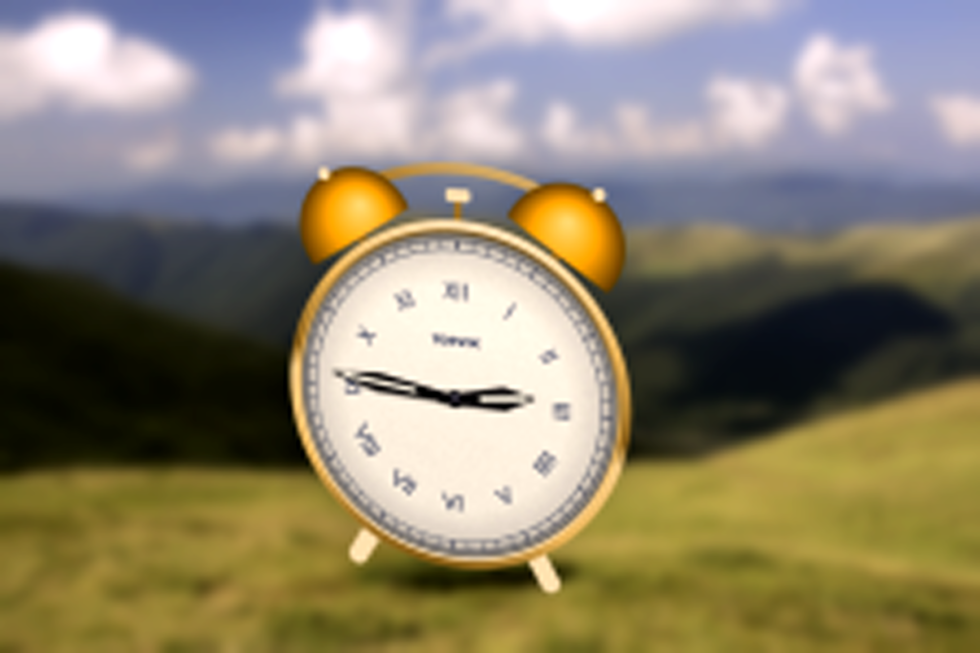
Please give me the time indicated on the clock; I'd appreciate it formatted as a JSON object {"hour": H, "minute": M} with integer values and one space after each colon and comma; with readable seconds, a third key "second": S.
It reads {"hour": 2, "minute": 46}
